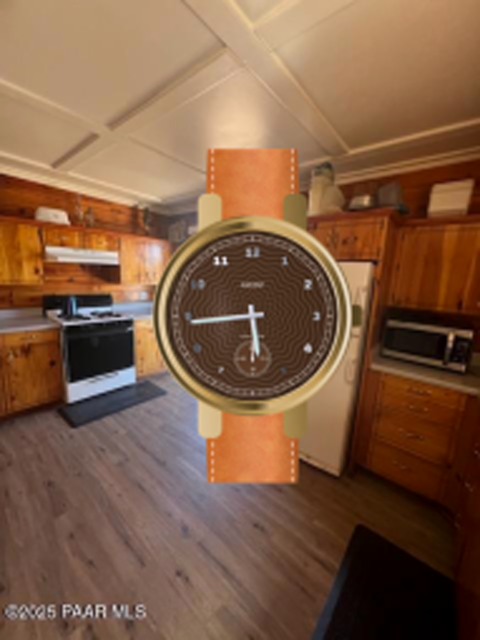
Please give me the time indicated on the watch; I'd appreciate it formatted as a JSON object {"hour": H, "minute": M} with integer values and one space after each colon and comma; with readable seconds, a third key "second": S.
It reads {"hour": 5, "minute": 44}
